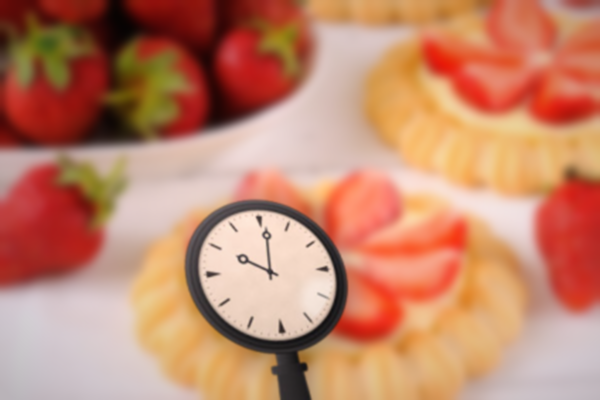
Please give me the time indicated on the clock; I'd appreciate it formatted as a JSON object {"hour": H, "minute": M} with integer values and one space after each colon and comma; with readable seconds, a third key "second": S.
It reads {"hour": 10, "minute": 1}
